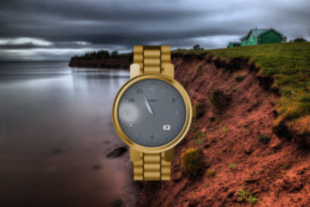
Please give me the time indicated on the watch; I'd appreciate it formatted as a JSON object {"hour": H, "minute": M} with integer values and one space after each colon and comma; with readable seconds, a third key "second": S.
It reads {"hour": 10, "minute": 56}
